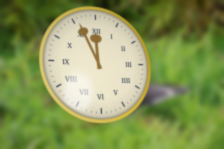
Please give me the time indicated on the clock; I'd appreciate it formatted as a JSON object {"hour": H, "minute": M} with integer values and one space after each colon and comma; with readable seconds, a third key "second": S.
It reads {"hour": 11, "minute": 56}
